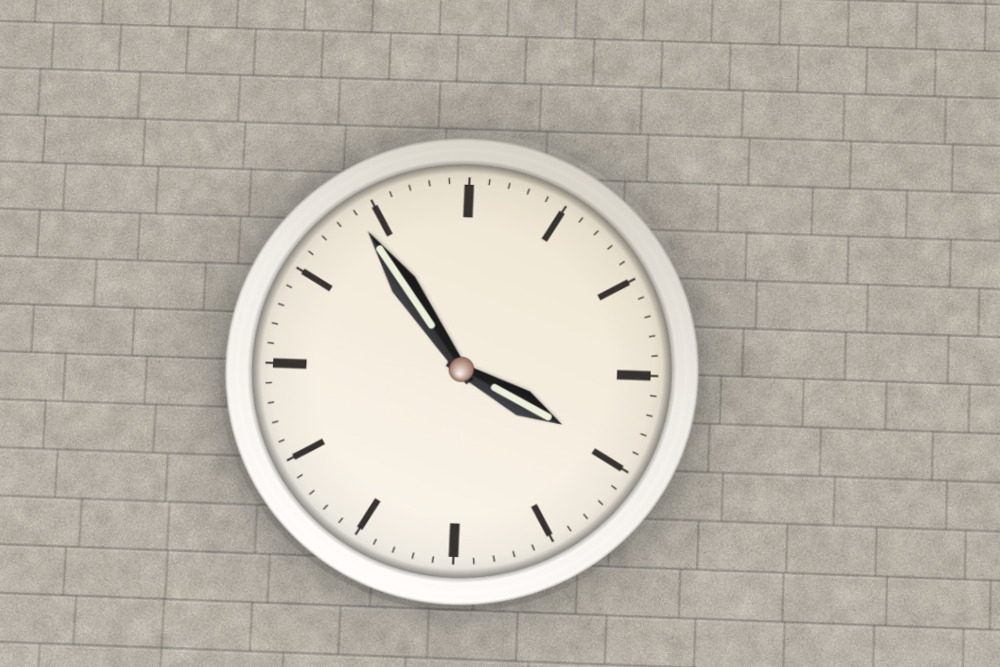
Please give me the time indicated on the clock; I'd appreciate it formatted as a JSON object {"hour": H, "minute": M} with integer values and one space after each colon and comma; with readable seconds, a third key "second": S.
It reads {"hour": 3, "minute": 54}
